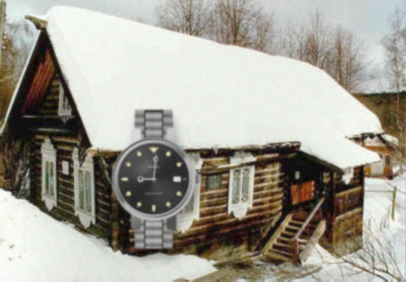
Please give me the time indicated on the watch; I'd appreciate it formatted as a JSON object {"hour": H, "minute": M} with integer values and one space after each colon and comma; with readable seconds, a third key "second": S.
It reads {"hour": 9, "minute": 1}
